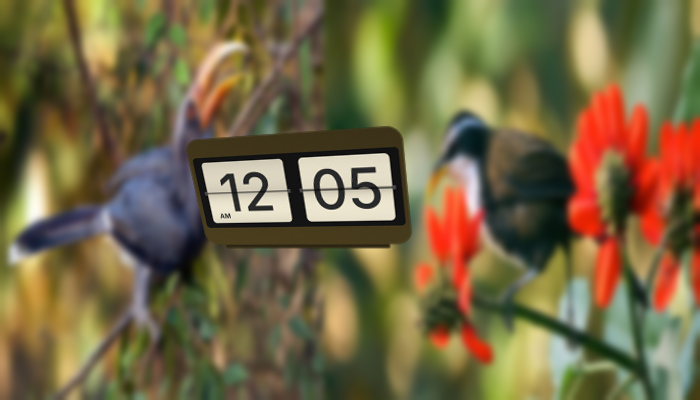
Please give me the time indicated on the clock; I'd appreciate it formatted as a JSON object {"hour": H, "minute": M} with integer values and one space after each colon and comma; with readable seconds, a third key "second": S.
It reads {"hour": 12, "minute": 5}
